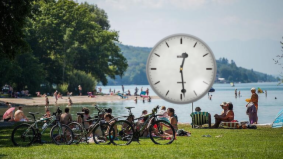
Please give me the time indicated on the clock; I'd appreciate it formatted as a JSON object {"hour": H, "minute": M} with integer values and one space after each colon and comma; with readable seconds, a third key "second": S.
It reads {"hour": 12, "minute": 29}
